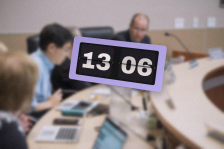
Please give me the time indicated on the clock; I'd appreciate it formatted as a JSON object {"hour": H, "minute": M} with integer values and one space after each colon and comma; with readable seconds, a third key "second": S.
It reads {"hour": 13, "minute": 6}
